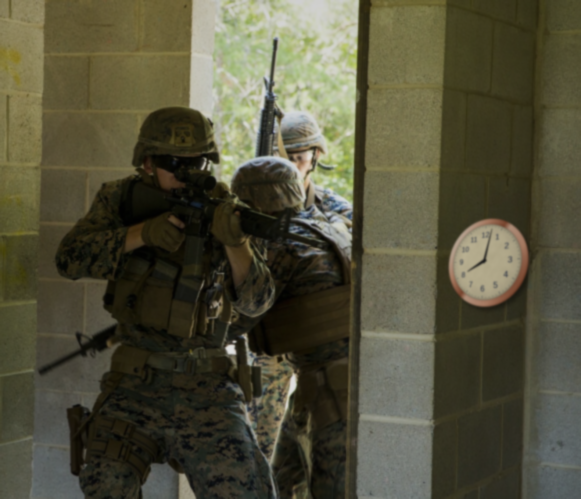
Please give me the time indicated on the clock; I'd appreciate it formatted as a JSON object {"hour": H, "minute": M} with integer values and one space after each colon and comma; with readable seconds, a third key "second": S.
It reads {"hour": 8, "minute": 2}
